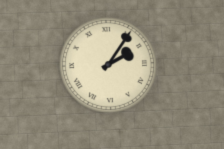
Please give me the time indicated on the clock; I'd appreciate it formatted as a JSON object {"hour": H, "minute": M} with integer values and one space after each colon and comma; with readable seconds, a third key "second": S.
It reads {"hour": 2, "minute": 6}
